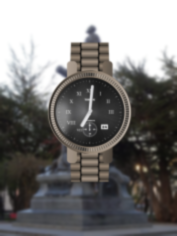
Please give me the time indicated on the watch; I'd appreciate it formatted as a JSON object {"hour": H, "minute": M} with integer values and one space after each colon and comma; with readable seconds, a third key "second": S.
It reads {"hour": 7, "minute": 1}
